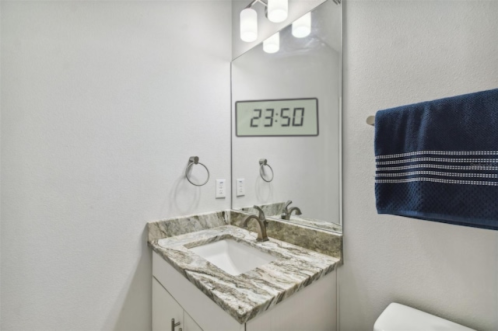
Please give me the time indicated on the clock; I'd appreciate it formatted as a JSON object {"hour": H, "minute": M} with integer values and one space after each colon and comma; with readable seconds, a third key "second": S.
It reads {"hour": 23, "minute": 50}
